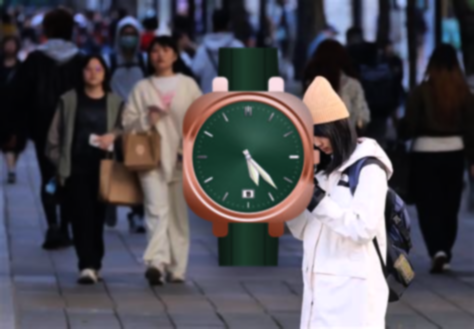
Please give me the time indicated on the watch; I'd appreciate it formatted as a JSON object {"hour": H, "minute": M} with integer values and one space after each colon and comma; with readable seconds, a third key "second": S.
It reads {"hour": 5, "minute": 23}
